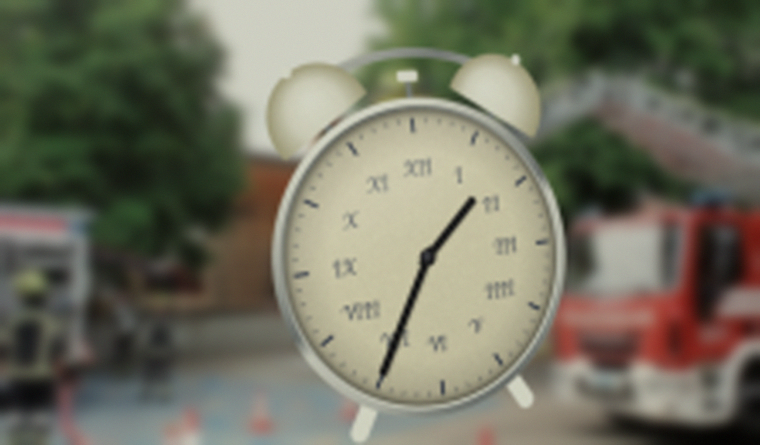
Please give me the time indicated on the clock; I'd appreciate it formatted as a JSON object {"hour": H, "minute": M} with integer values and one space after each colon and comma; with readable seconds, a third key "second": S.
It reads {"hour": 1, "minute": 35}
